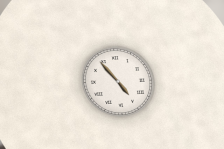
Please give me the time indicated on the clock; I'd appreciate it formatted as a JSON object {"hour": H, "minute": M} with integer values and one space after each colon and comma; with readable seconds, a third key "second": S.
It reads {"hour": 4, "minute": 54}
